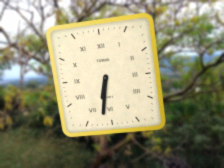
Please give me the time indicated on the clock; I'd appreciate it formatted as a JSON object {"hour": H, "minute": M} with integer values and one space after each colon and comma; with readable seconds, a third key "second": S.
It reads {"hour": 6, "minute": 32}
